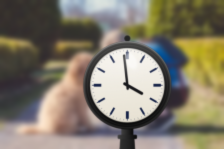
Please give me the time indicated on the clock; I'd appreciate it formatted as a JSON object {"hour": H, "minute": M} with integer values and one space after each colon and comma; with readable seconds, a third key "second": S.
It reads {"hour": 3, "minute": 59}
